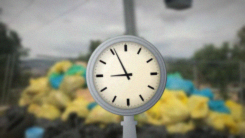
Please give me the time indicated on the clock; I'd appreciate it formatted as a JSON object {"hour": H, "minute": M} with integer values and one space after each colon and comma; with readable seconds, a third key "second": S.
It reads {"hour": 8, "minute": 56}
